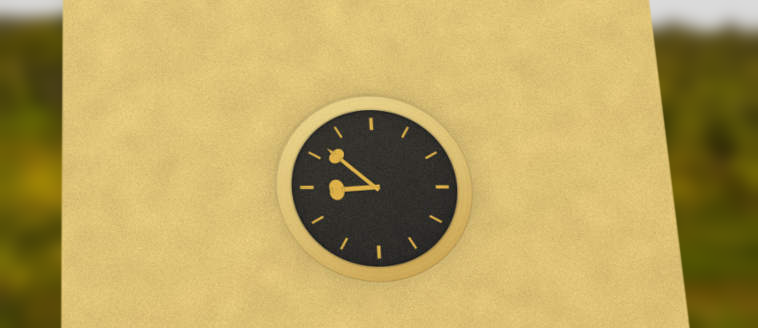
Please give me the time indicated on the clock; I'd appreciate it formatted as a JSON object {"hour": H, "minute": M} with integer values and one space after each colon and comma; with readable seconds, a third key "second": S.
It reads {"hour": 8, "minute": 52}
